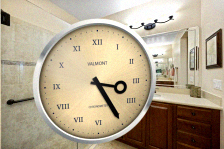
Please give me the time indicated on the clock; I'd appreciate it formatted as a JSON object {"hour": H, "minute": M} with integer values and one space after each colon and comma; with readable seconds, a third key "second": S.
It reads {"hour": 3, "minute": 25}
